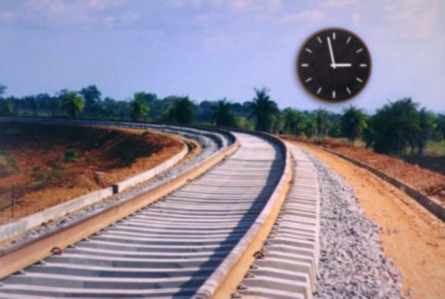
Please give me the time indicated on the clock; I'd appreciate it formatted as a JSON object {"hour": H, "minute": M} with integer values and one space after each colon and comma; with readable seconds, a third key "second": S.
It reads {"hour": 2, "minute": 58}
